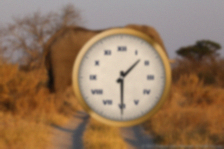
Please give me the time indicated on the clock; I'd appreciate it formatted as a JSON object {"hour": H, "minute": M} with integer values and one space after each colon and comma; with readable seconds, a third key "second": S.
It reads {"hour": 1, "minute": 30}
